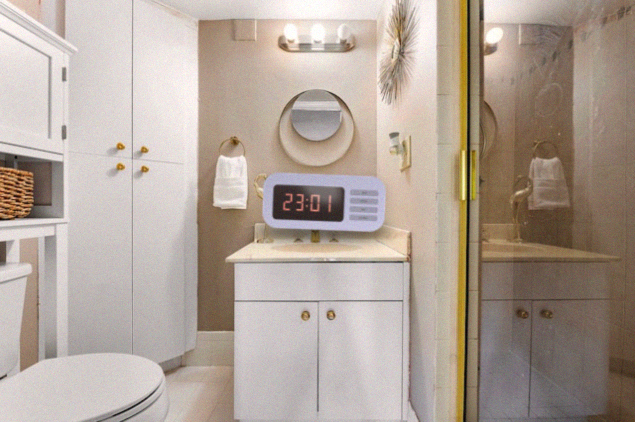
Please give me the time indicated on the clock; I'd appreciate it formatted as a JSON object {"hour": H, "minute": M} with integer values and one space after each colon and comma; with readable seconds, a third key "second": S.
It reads {"hour": 23, "minute": 1}
